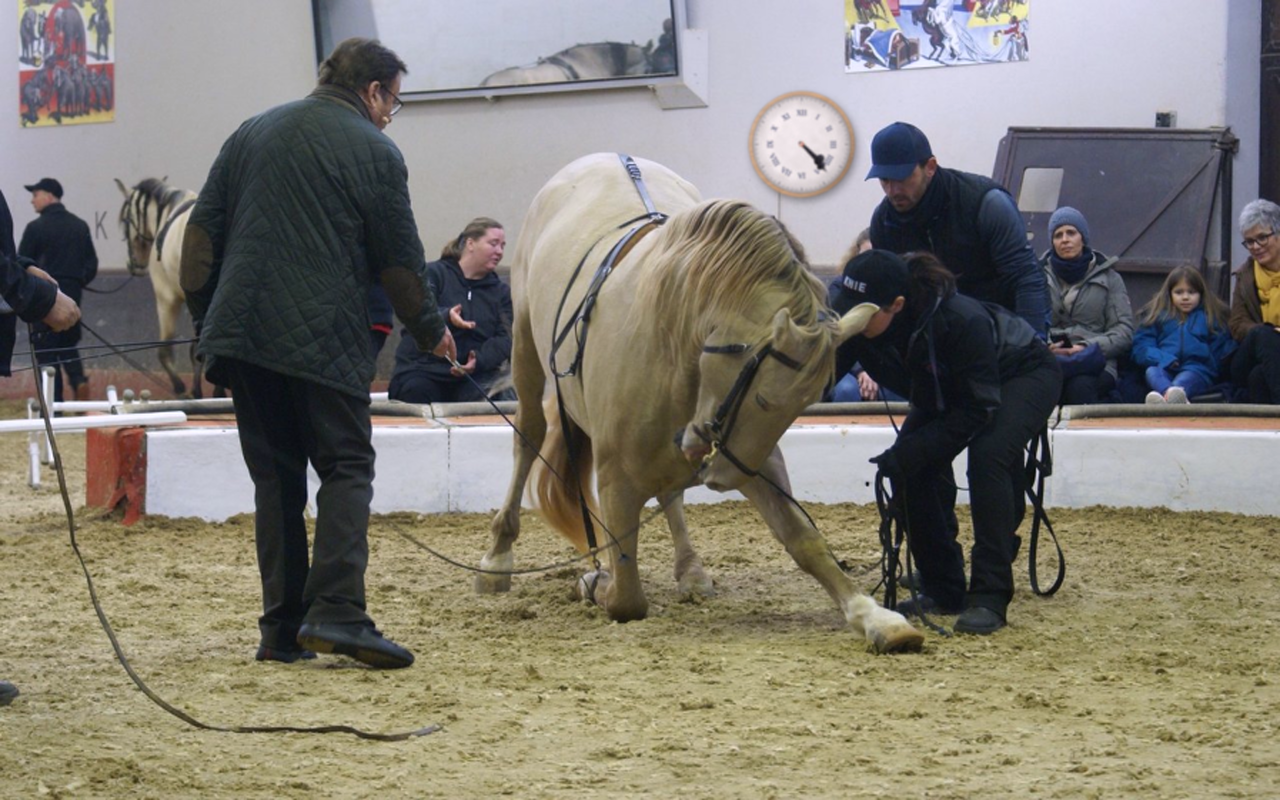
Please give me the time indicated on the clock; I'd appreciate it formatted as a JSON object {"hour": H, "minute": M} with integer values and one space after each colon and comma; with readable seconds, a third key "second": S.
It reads {"hour": 4, "minute": 23}
